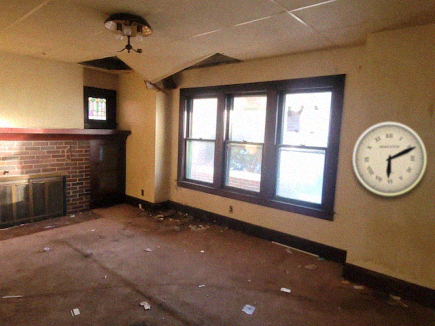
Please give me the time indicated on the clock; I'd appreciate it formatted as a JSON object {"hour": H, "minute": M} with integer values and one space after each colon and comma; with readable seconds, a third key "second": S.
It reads {"hour": 6, "minute": 11}
